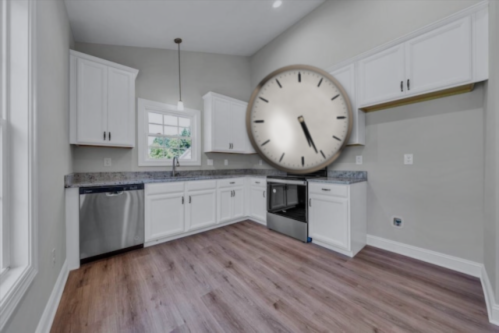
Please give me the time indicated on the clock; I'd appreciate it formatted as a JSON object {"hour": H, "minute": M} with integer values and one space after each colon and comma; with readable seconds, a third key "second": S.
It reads {"hour": 5, "minute": 26}
